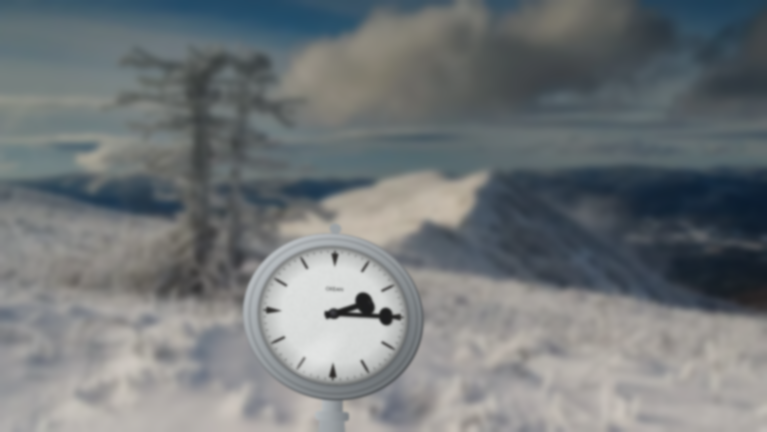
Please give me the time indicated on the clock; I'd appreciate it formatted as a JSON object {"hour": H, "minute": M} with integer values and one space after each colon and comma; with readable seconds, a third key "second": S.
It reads {"hour": 2, "minute": 15}
